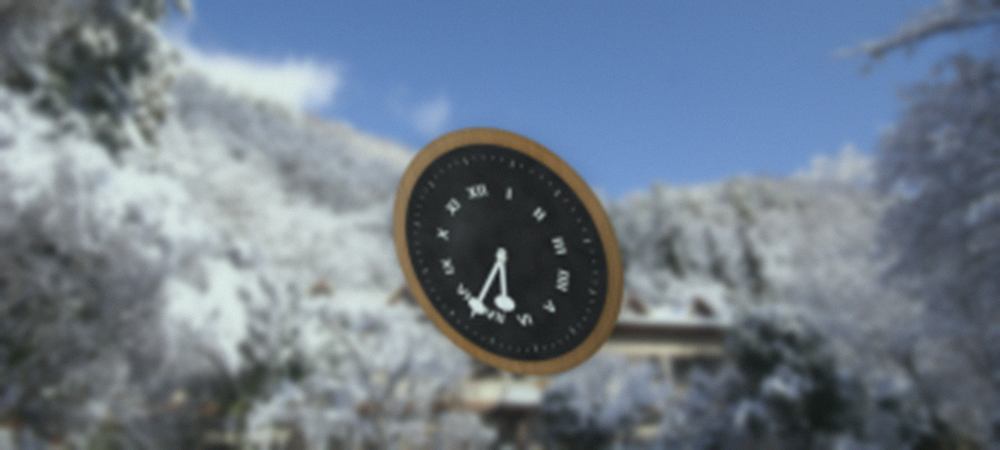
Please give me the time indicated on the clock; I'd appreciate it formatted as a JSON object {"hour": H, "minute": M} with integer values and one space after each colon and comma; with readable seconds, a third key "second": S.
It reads {"hour": 6, "minute": 38}
